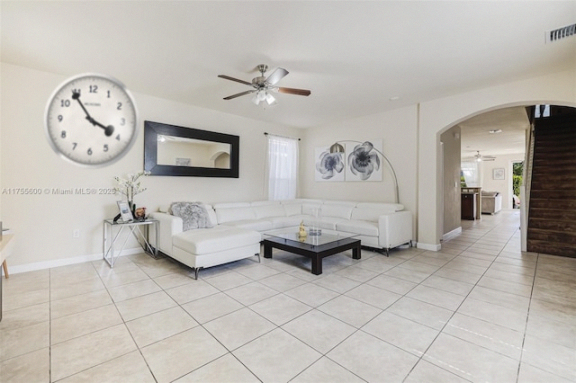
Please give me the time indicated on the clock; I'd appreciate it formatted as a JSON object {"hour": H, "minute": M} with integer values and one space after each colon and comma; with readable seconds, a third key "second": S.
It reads {"hour": 3, "minute": 54}
